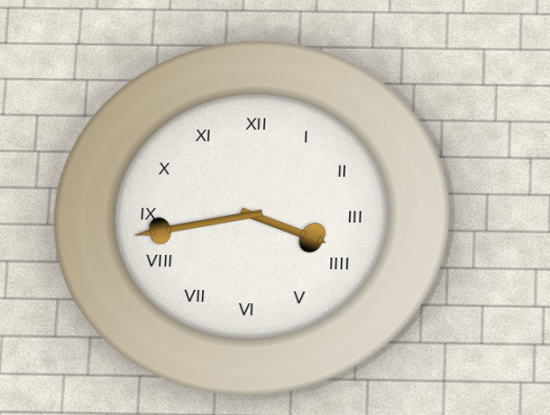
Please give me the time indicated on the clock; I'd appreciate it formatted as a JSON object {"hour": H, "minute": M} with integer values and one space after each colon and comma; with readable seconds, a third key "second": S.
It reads {"hour": 3, "minute": 43}
